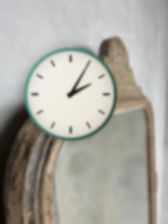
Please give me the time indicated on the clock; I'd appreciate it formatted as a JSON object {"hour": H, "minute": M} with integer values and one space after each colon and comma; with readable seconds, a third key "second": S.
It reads {"hour": 2, "minute": 5}
